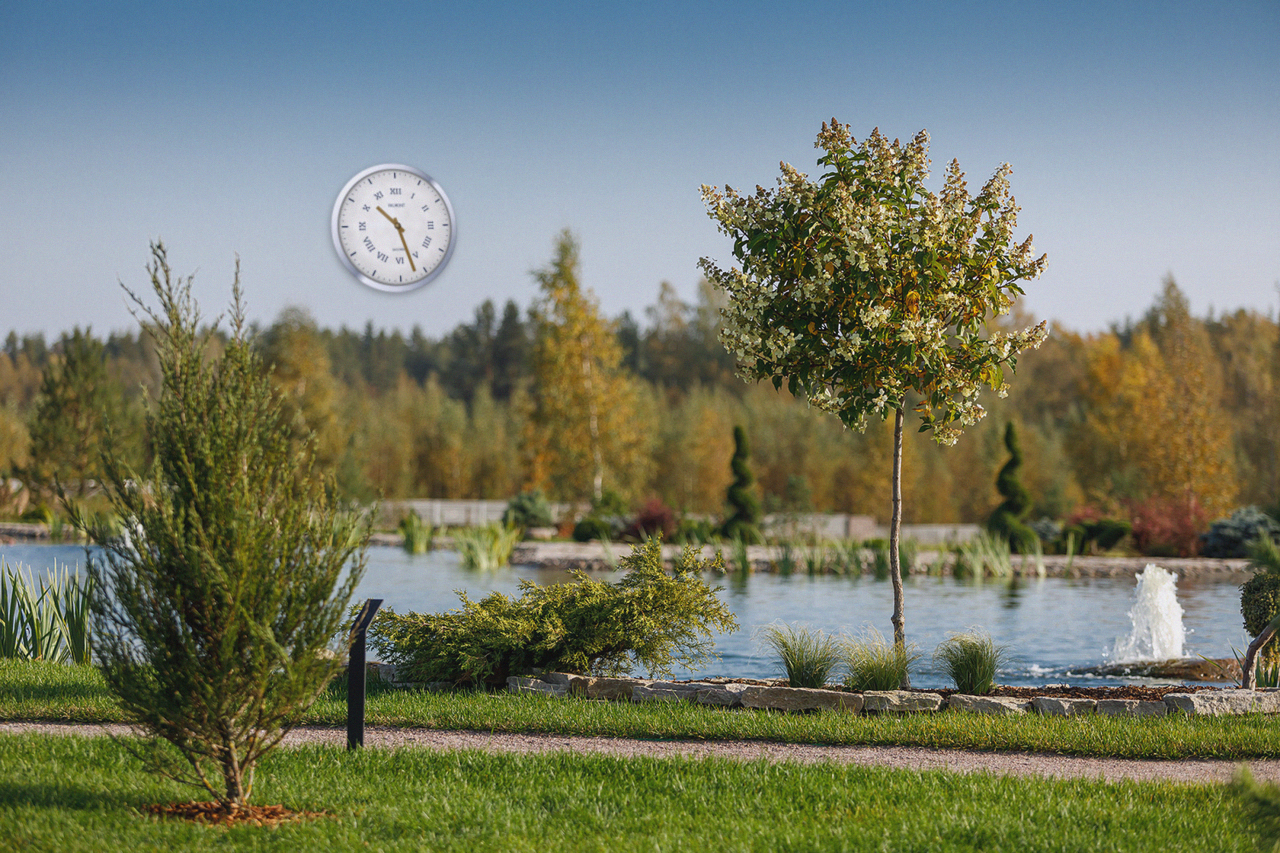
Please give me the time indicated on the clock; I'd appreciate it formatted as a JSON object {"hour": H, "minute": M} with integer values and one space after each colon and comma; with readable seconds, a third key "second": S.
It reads {"hour": 10, "minute": 27}
